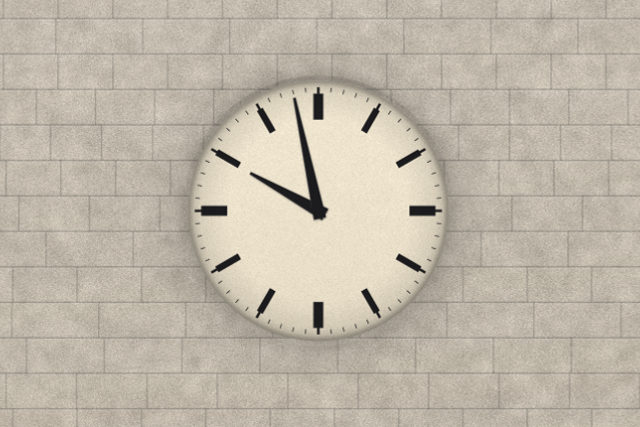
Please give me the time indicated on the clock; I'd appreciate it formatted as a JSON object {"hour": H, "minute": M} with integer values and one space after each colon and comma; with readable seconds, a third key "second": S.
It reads {"hour": 9, "minute": 58}
